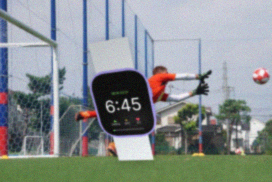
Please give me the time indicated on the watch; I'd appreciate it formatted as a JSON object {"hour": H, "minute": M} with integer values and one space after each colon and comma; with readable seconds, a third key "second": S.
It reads {"hour": 6, "minute": 45}
